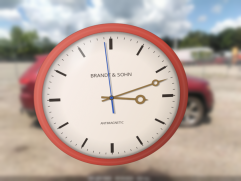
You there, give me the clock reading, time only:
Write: 3:11:59
